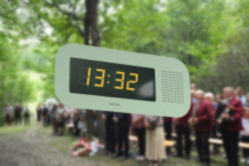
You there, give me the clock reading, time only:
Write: 13:32
